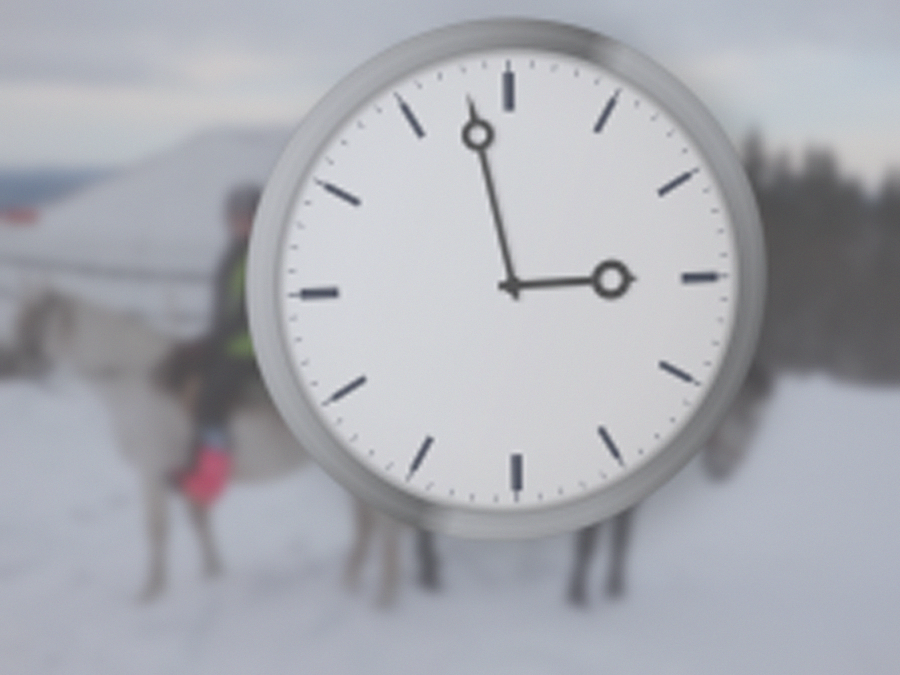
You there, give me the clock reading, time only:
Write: 2:58
